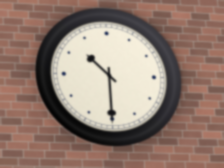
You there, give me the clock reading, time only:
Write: 10:30
